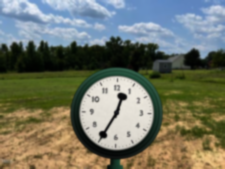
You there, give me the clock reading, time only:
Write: 12:35
